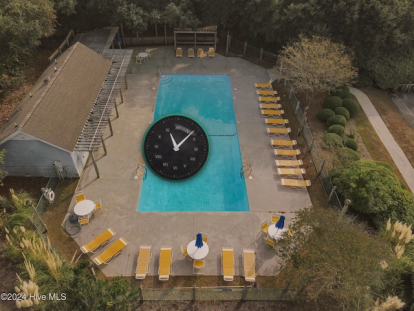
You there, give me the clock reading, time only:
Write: 11:07
